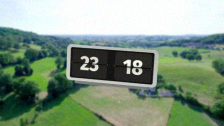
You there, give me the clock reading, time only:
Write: 23:18
